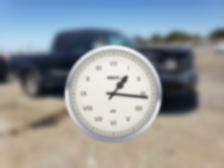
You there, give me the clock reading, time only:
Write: 1:16
